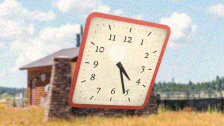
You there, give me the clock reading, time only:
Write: 4:26
